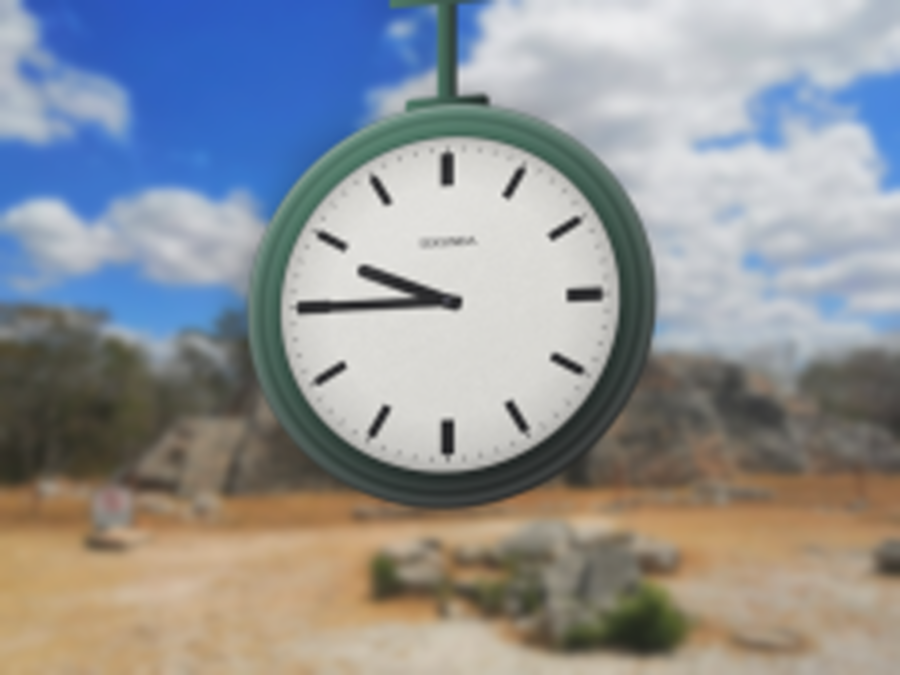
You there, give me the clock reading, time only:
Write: 9:45
